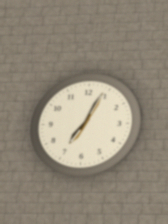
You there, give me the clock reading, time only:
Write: 7:04
